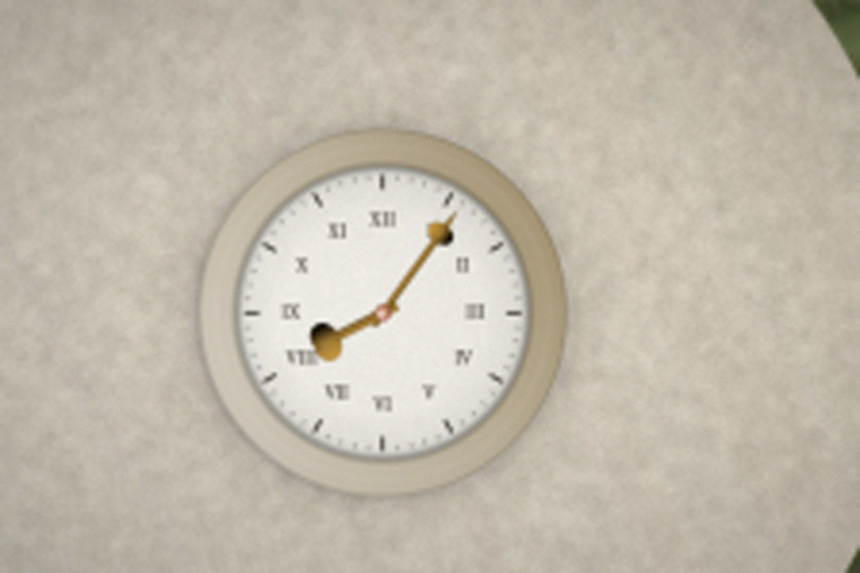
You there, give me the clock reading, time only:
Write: 8:06
